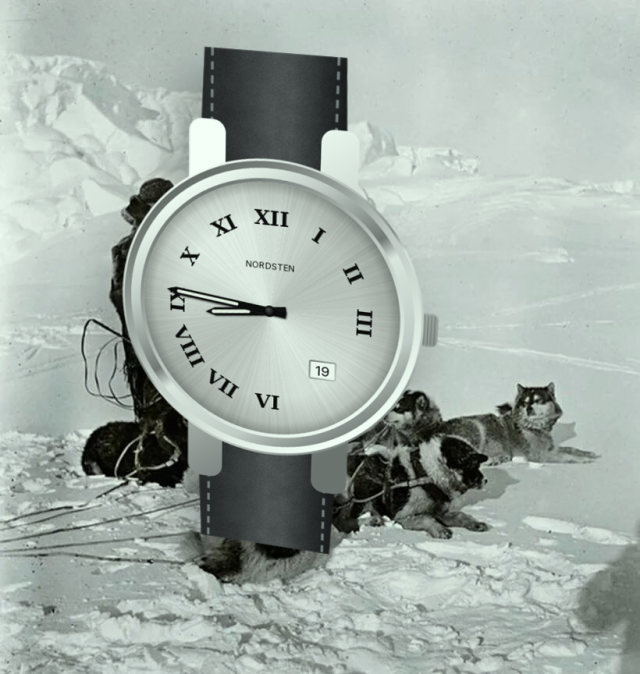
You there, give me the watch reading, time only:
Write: 8:46
